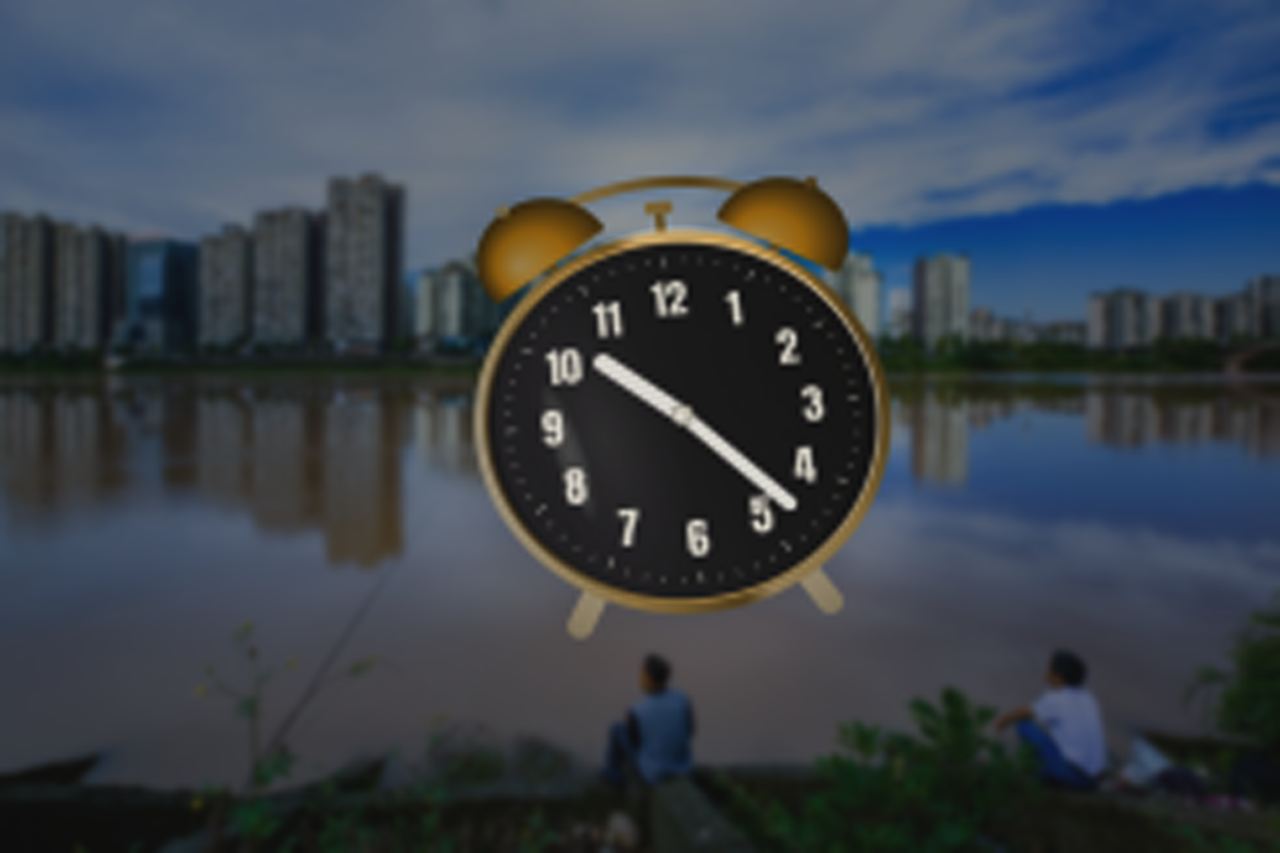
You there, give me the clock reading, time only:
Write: 10:23
